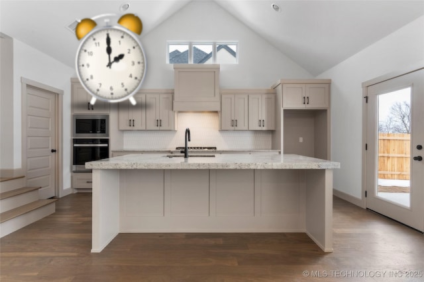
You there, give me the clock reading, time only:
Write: 2:00
